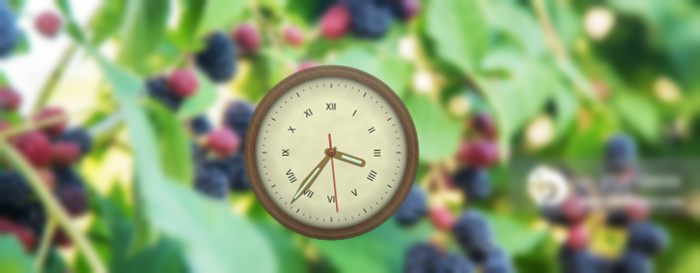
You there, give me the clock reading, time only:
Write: 3:36:29
